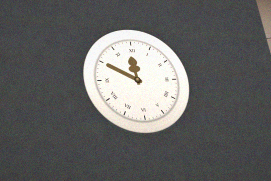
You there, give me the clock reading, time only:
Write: 11:50
